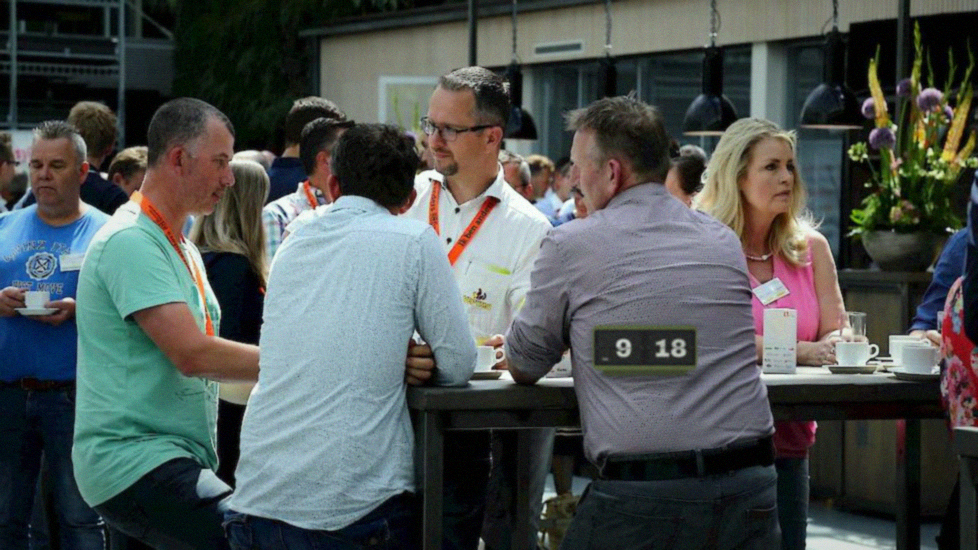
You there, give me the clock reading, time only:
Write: 9:18
